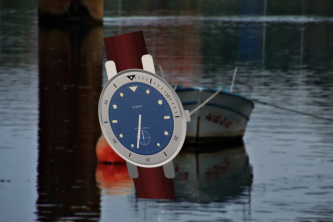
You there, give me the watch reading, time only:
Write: 6:33
